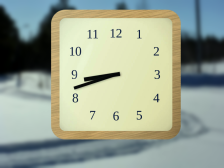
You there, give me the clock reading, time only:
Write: 8:42
